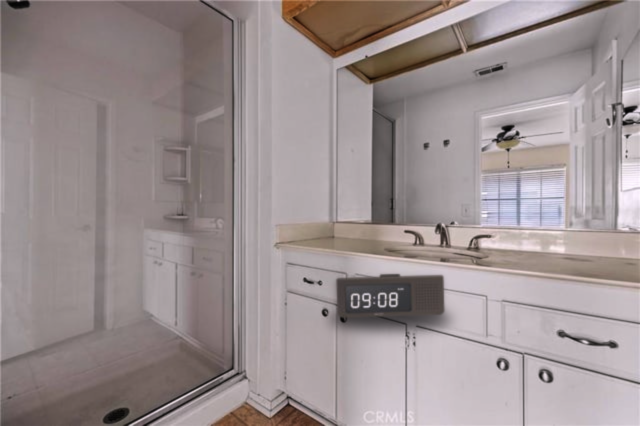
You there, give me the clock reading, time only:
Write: 9:08
